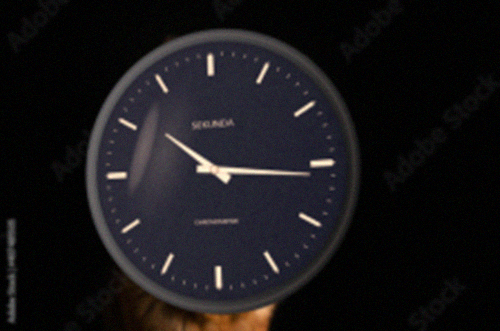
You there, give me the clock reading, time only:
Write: 10:16
